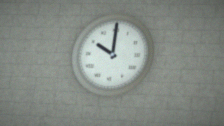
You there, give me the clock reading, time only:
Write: 10:00
